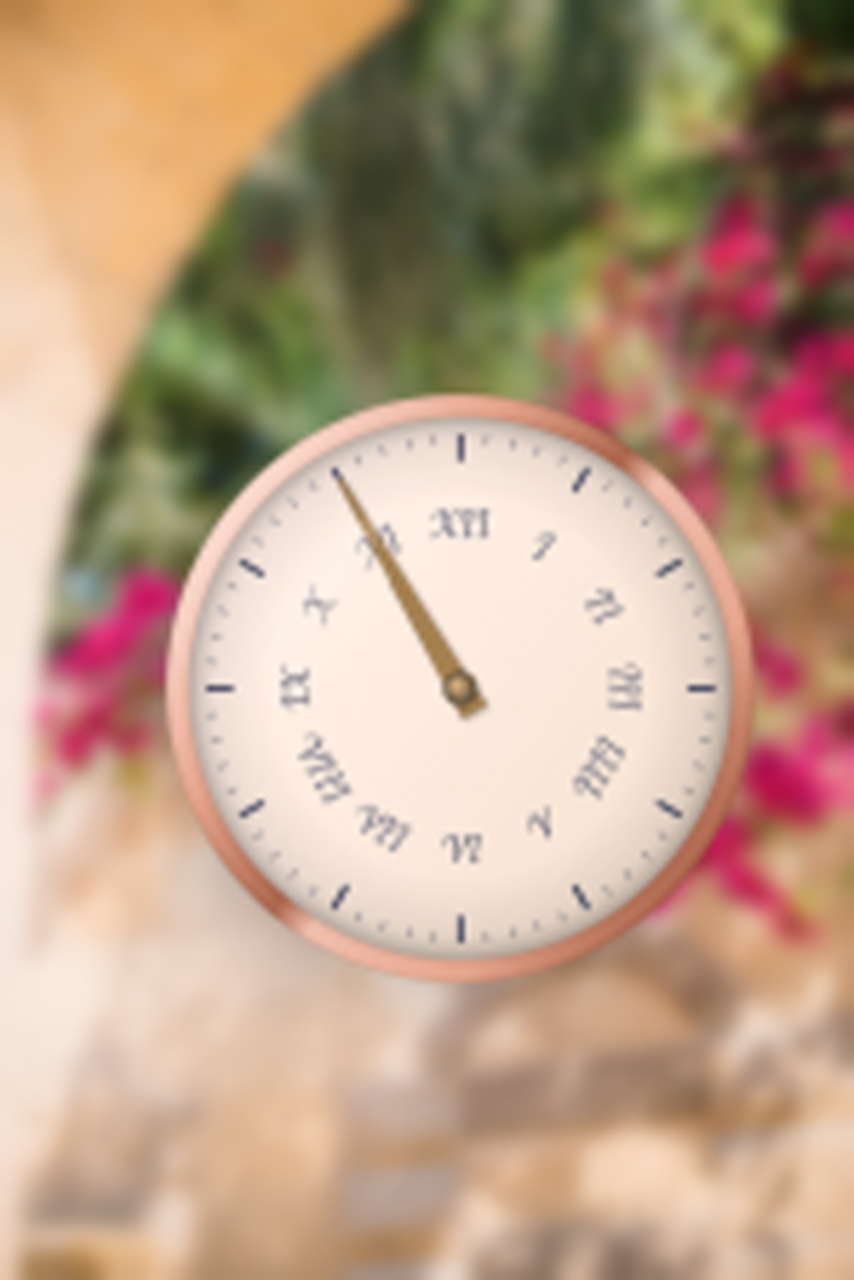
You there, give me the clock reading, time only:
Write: 10:55
